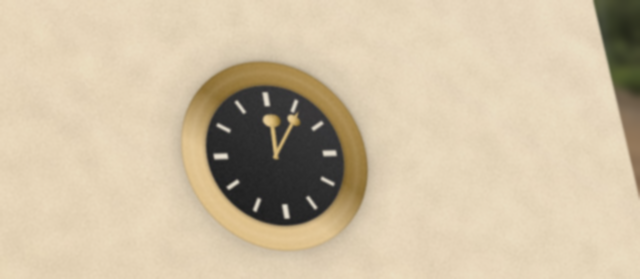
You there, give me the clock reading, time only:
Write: 12:06
